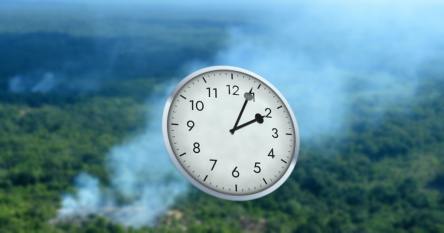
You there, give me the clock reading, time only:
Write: 2:04
